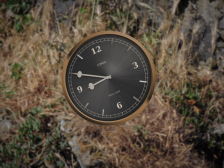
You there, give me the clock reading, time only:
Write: 8:50
